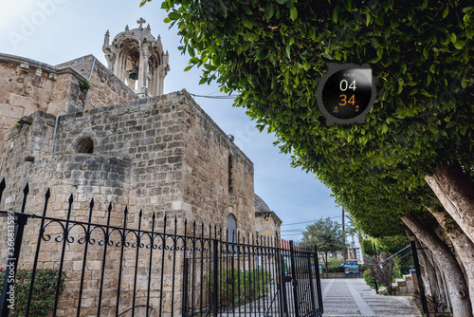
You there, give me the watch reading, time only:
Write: 4:34
